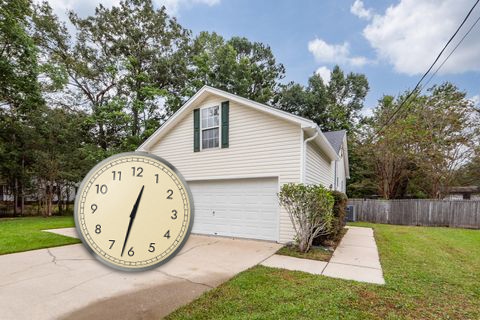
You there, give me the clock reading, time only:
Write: 12:32
